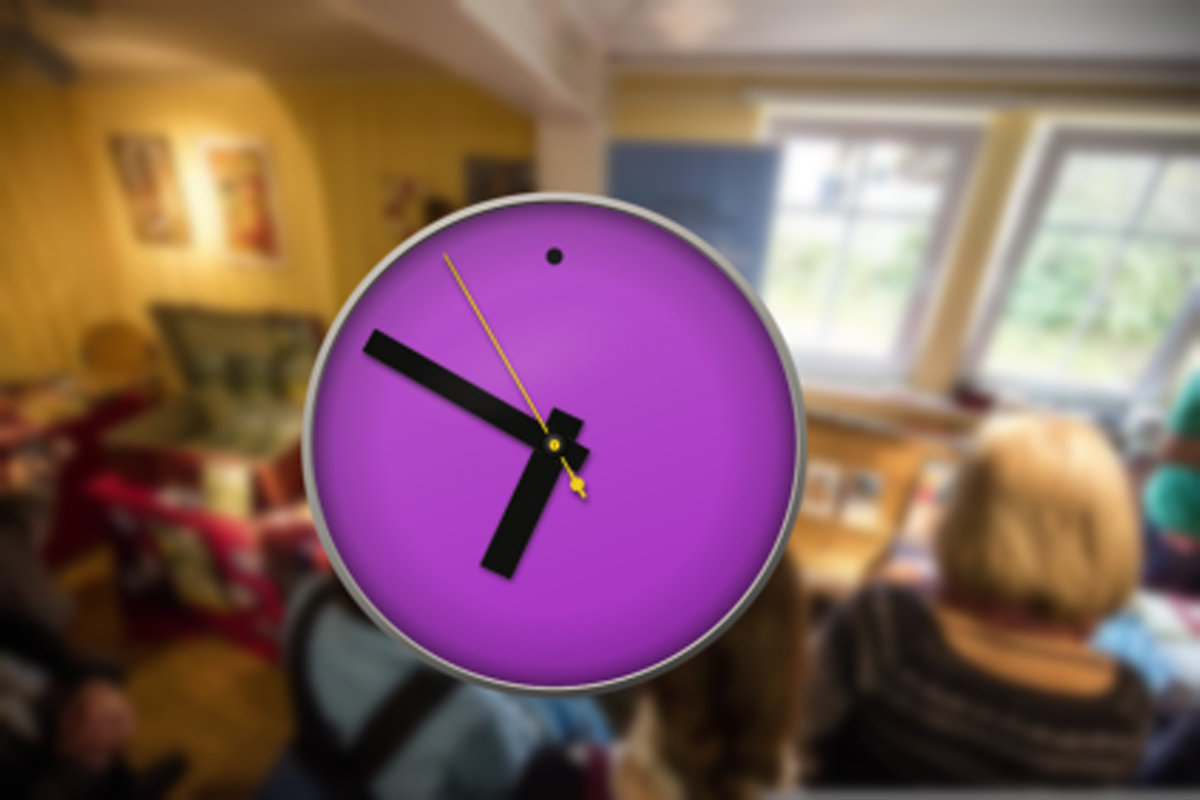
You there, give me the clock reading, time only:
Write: 6:49:55
